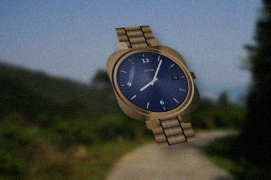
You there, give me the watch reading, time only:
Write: 8:06
